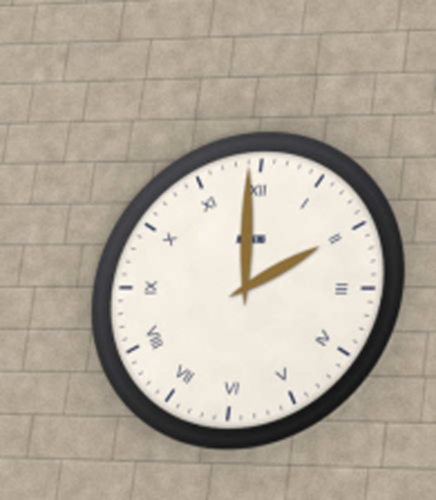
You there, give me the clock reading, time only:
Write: 1:59
